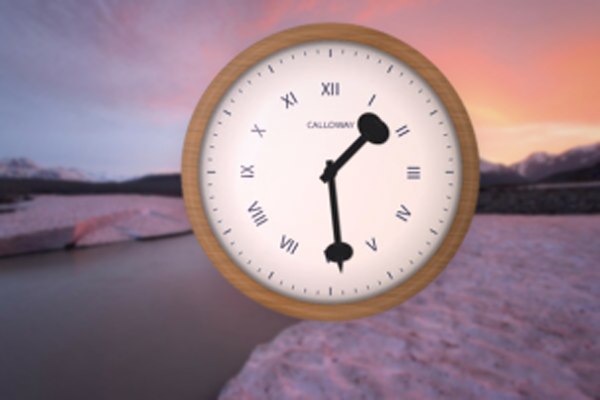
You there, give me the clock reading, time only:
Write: 1:29
